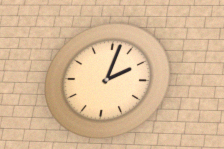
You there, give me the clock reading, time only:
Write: 2:02
